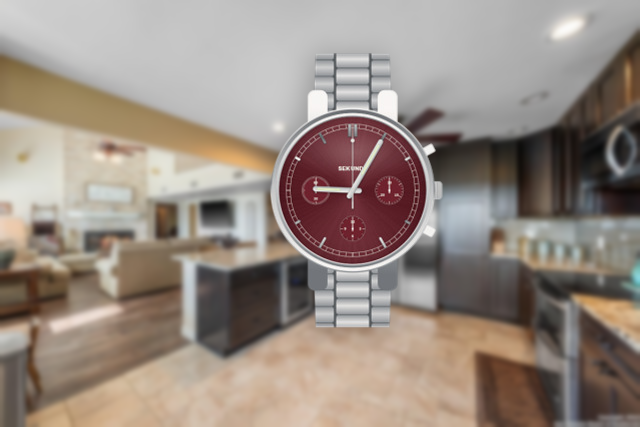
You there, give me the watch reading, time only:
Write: 9:05
